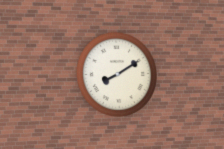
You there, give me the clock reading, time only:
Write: 8:10
